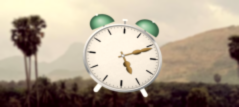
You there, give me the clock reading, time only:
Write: 5:11
